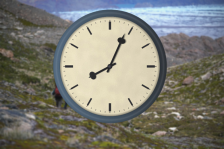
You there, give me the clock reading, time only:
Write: 8:04
